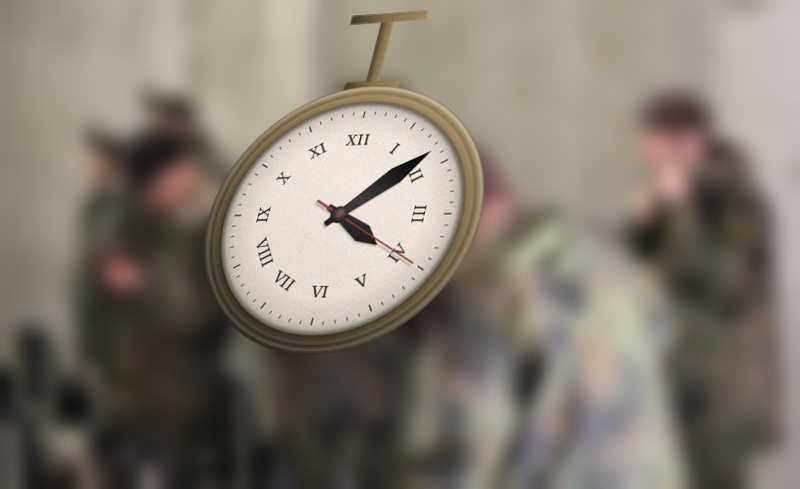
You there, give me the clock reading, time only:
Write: 4:08:20
